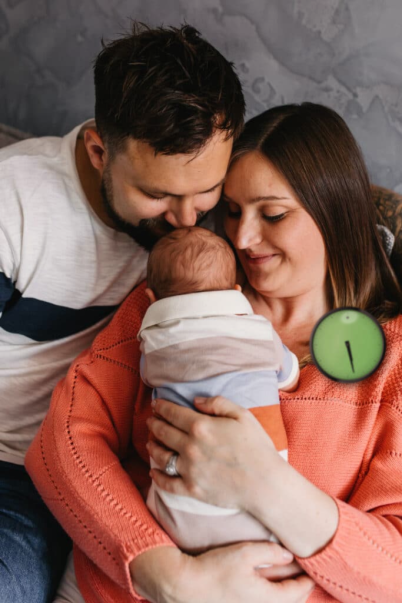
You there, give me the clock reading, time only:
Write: 5:28
